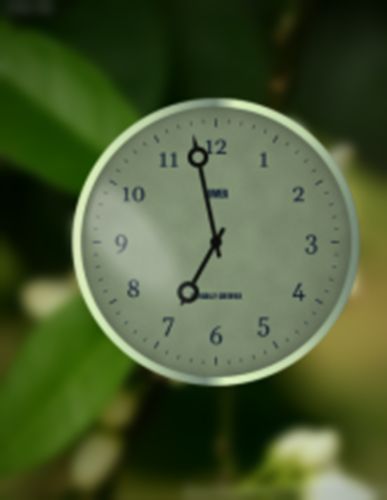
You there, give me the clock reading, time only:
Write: 6:58
